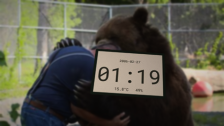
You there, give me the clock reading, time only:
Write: 1:19
